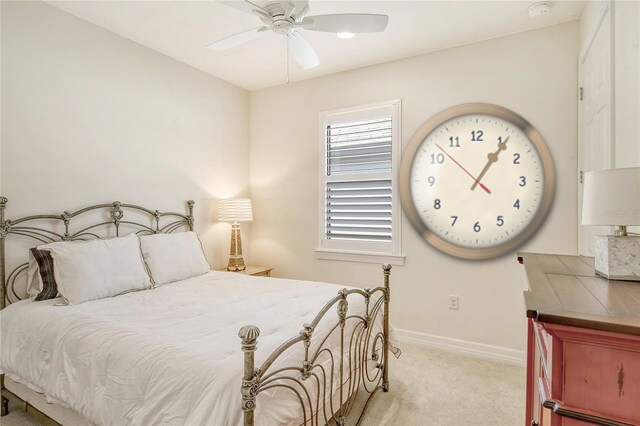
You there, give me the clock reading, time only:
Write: 1:05:52
